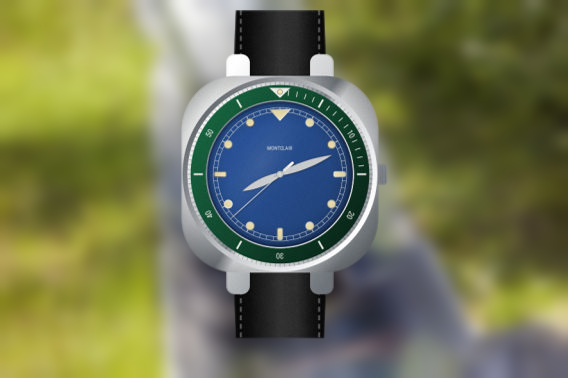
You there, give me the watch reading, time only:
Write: 8:11:38
